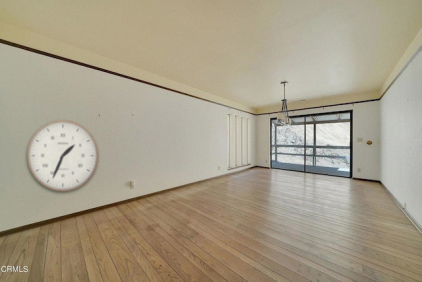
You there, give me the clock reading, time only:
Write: 1:34
